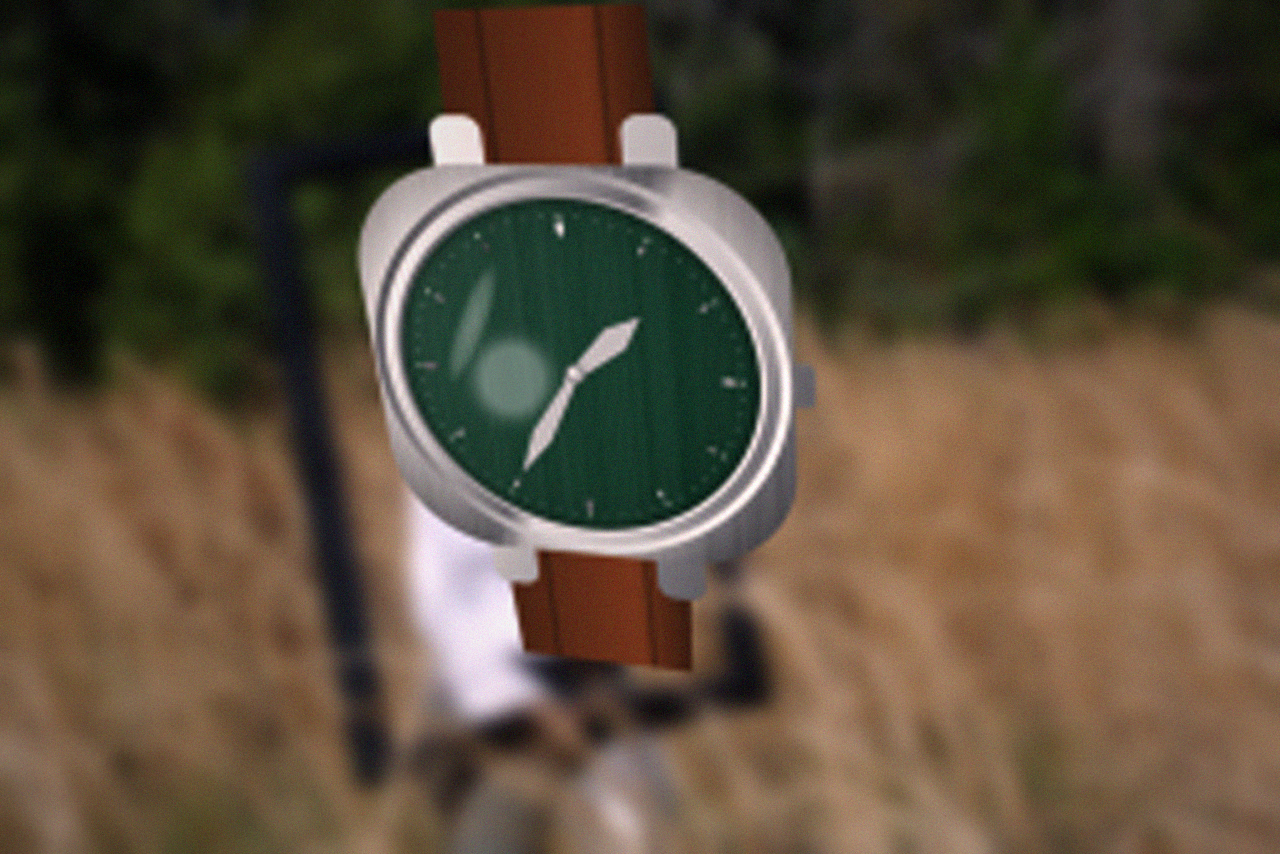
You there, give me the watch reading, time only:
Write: 1:35
